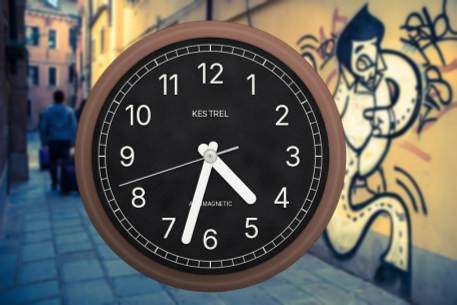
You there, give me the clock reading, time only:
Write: 4:32:42
